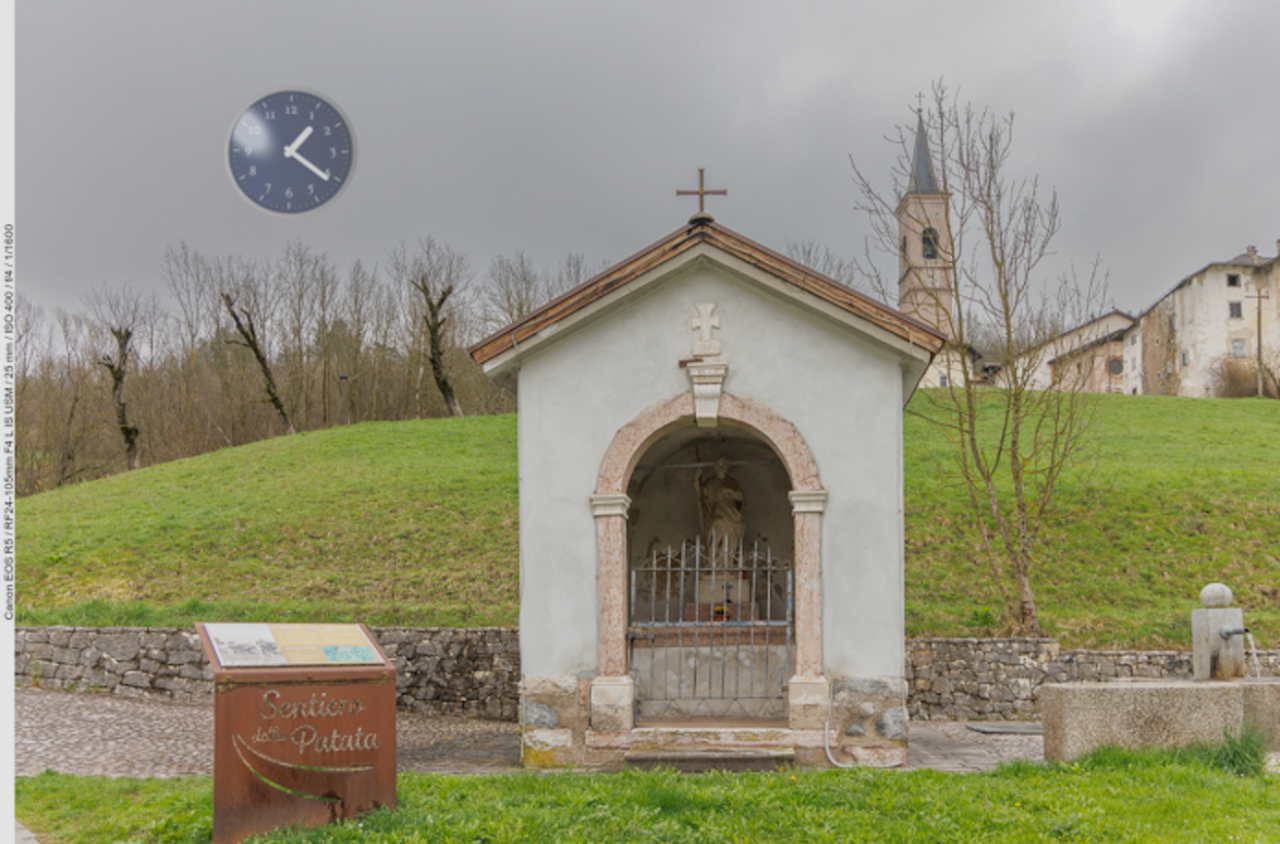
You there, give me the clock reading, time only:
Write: 1:21
